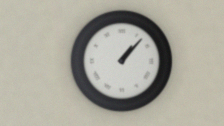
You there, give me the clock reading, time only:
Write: 1:07
